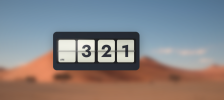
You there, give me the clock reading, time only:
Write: 3:21
